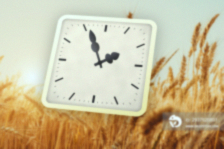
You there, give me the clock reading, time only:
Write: 1:56
